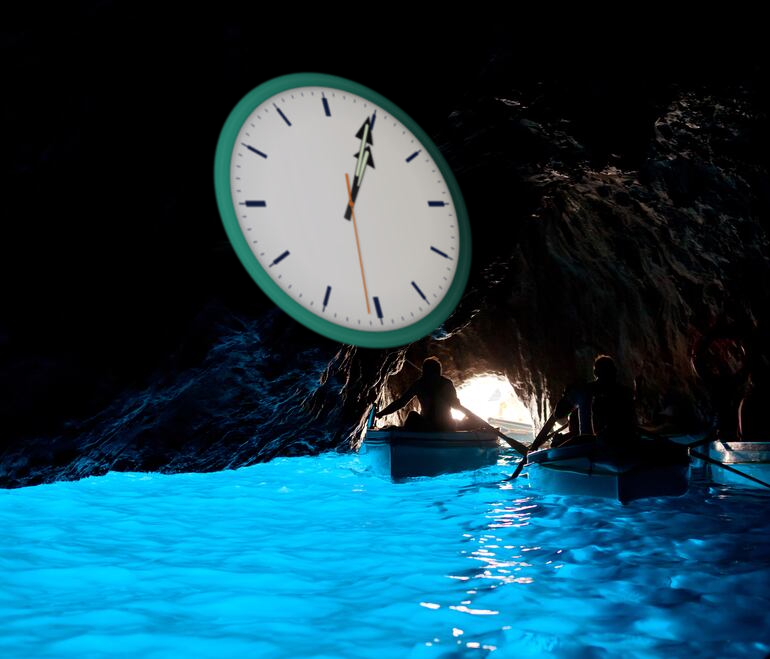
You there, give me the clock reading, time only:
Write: 1:04:31
